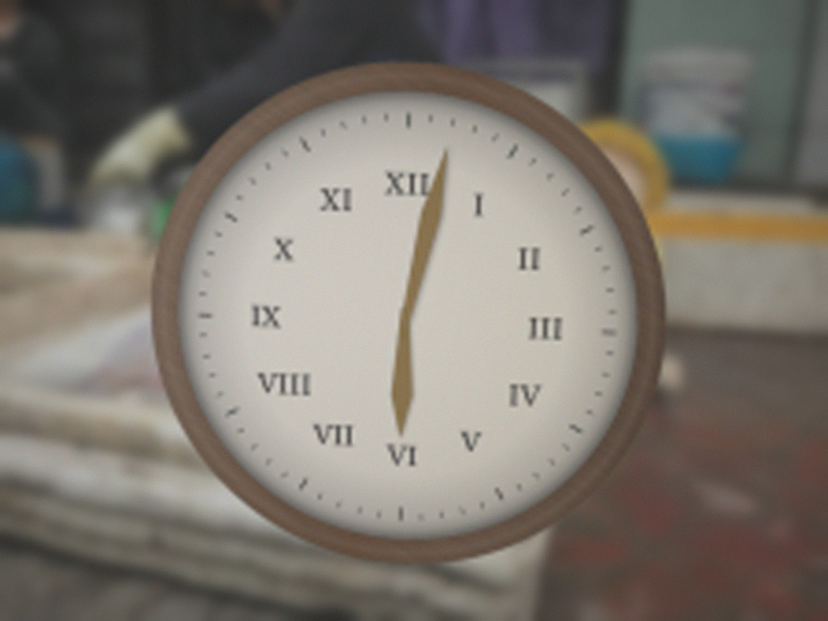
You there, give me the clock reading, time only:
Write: 6:02
